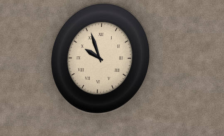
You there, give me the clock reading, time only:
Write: 9:56
